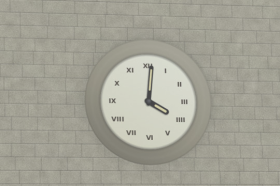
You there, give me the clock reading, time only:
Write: 4:01
